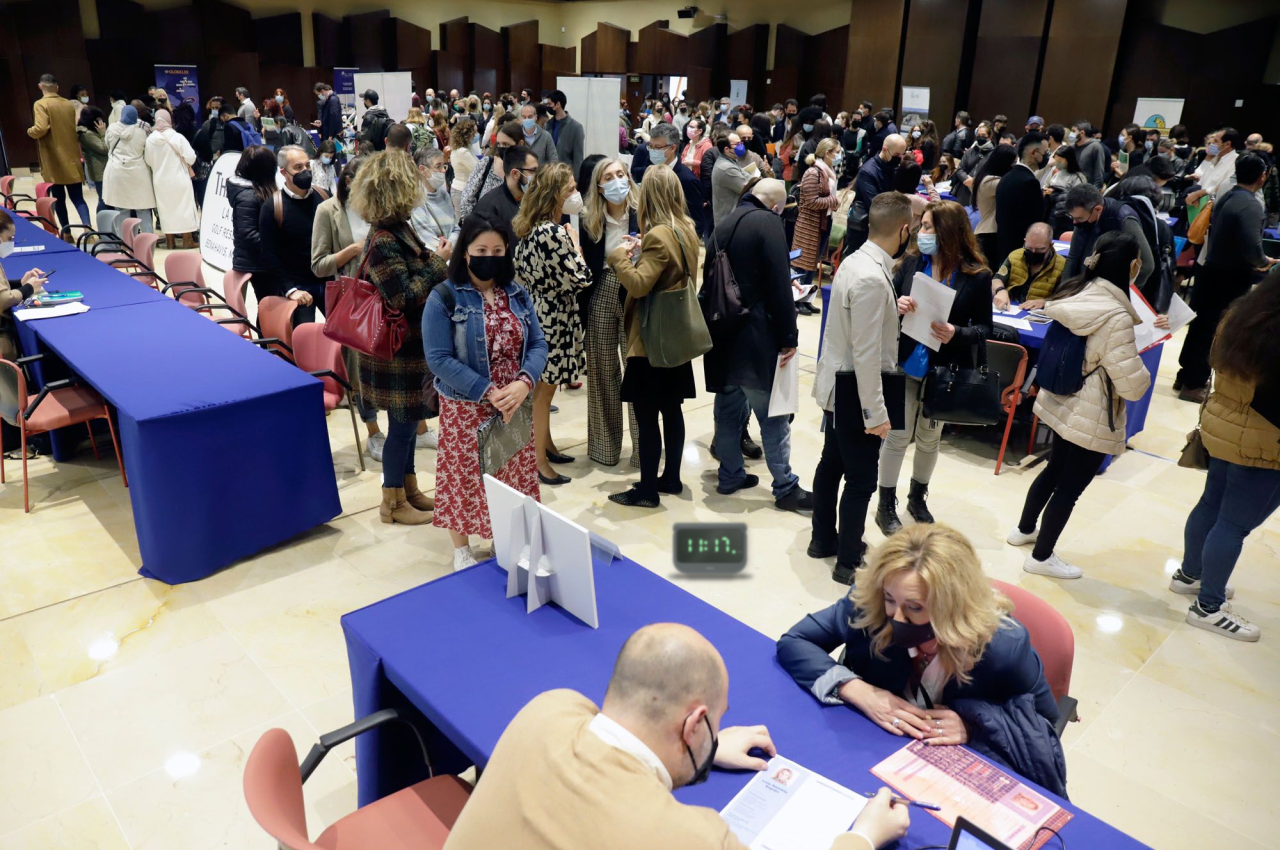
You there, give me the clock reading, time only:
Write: 11:17
